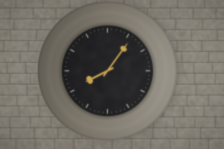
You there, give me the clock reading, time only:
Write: 8:06
